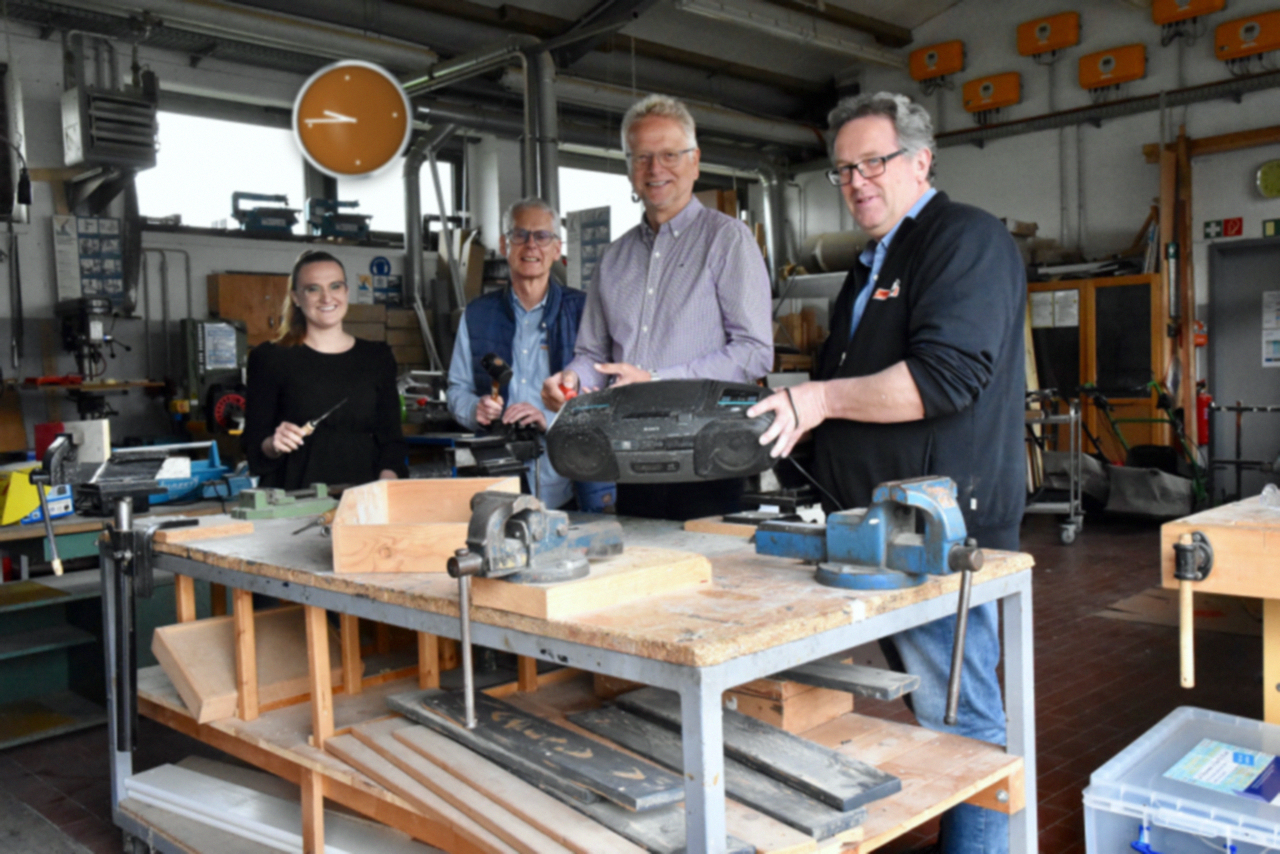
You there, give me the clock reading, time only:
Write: 9:46
